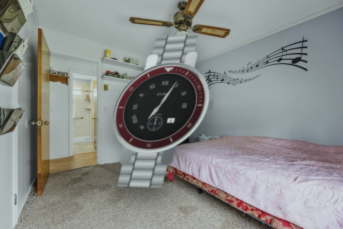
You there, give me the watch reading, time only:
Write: 7:04
